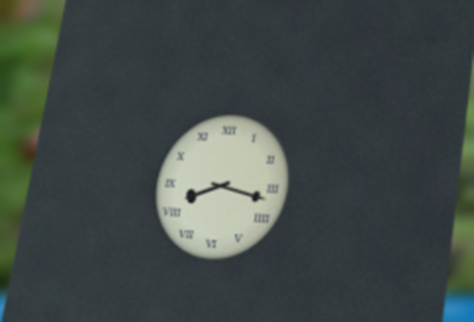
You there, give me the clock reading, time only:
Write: 8:17
